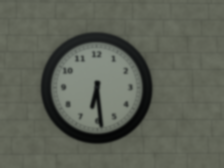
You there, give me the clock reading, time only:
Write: 6:29
